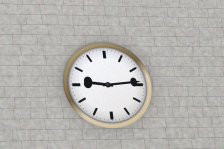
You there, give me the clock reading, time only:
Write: 9:14
